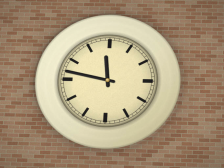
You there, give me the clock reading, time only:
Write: 11:47
